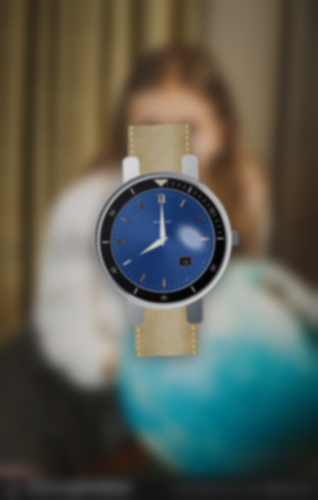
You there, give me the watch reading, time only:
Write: 8:00
